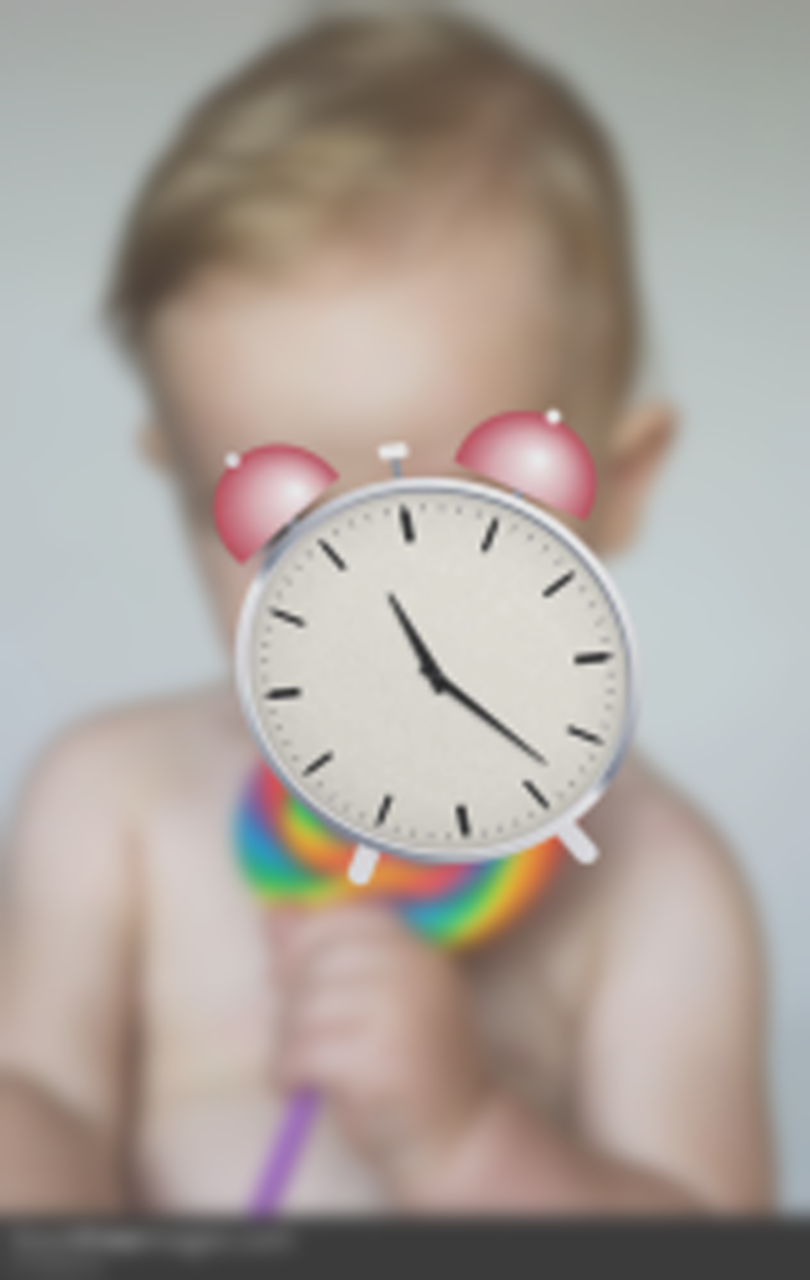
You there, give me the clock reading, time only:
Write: 11:23
